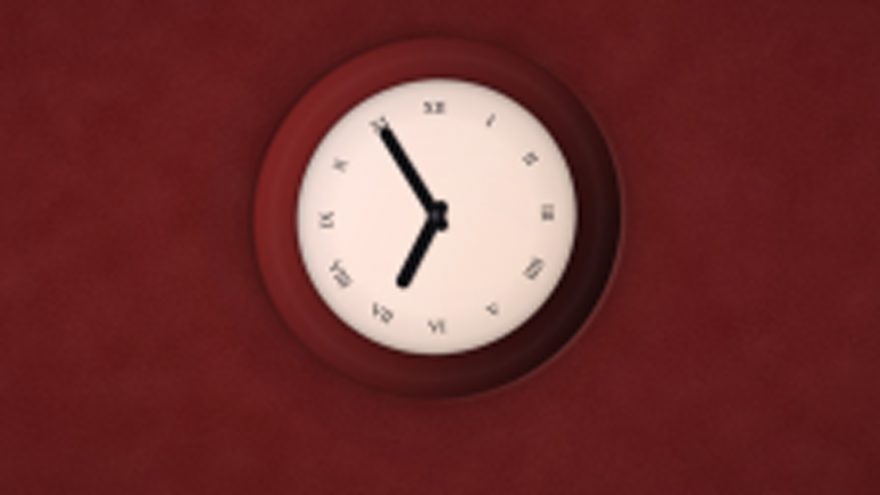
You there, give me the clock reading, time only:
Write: 6:55
